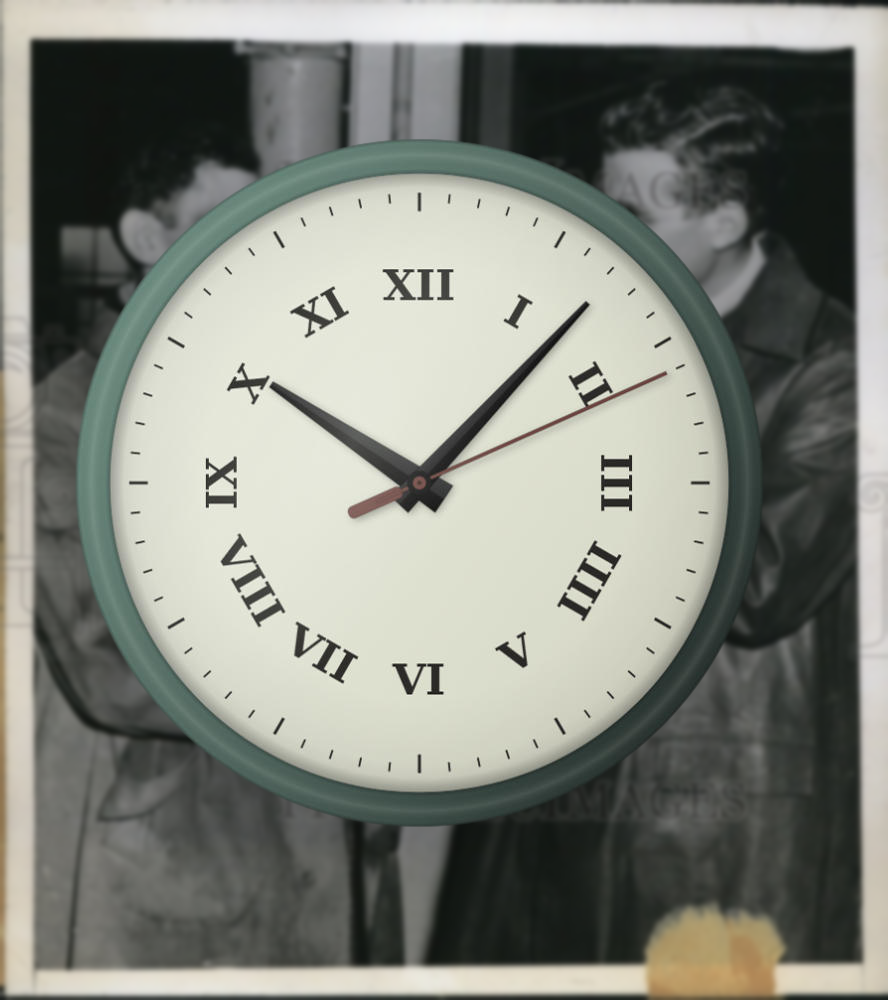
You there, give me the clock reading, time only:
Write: 10:07:11
